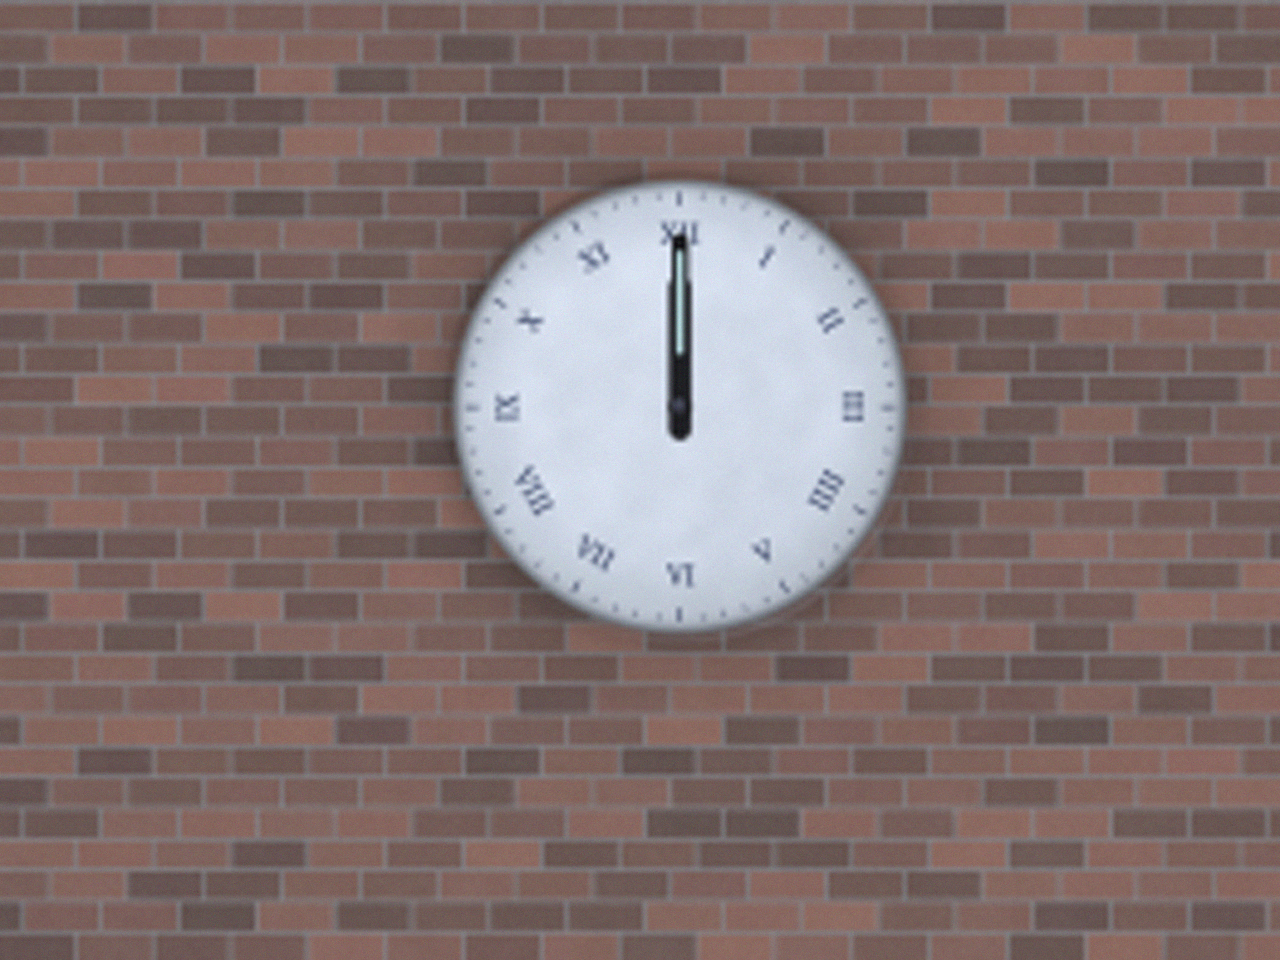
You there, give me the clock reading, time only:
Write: 12:00
